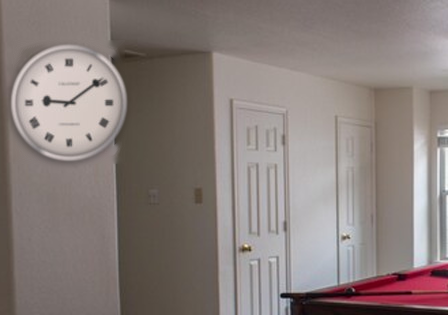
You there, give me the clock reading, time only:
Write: 9:09
